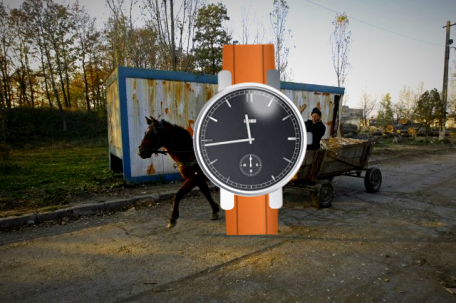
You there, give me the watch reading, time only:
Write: 11:44
